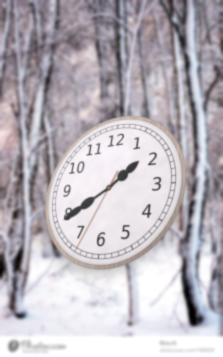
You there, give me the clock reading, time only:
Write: 1:39:34
